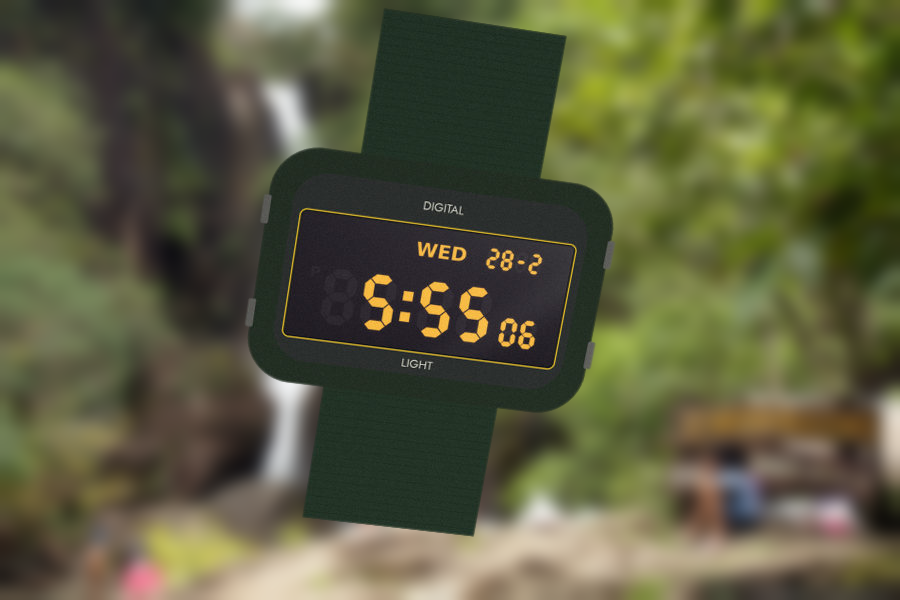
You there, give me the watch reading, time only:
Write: 5:55:06
